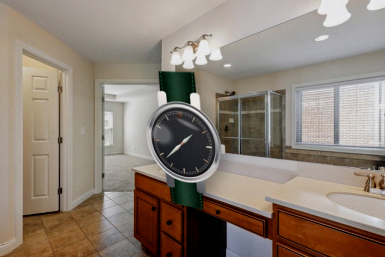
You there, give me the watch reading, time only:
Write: 1:38
